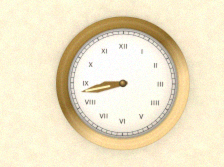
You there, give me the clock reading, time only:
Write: 8:43
